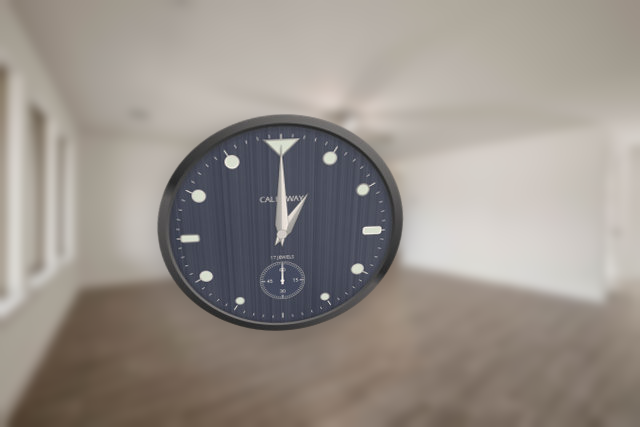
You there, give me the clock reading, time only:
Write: 1:00
